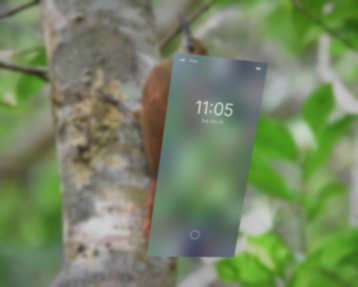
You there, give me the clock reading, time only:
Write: 11:05
